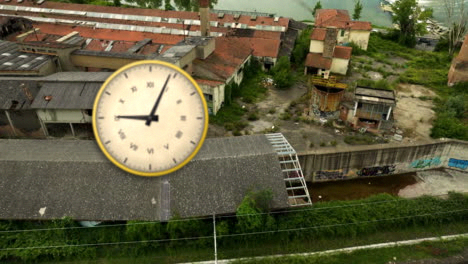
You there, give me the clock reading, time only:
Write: 9:04
